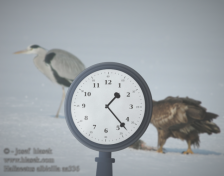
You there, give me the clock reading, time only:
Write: 1:23
